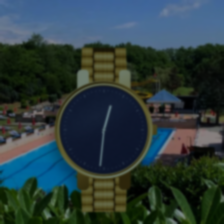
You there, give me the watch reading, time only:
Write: 12:31
